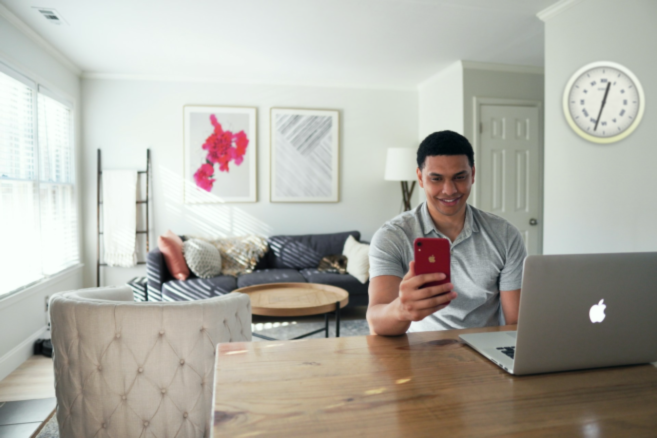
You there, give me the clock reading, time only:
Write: 12:33
